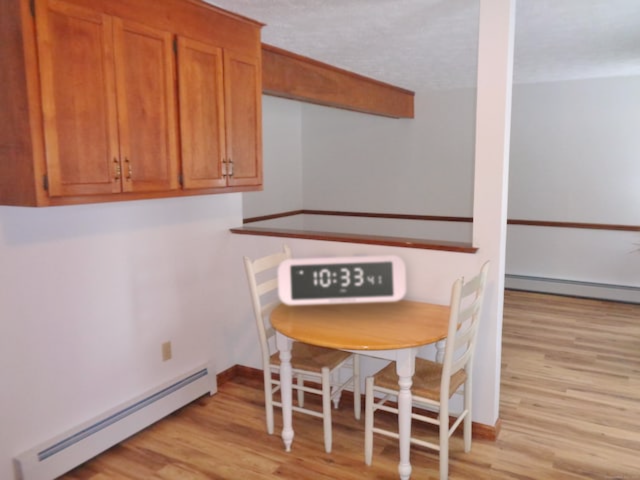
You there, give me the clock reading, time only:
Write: 10:33
